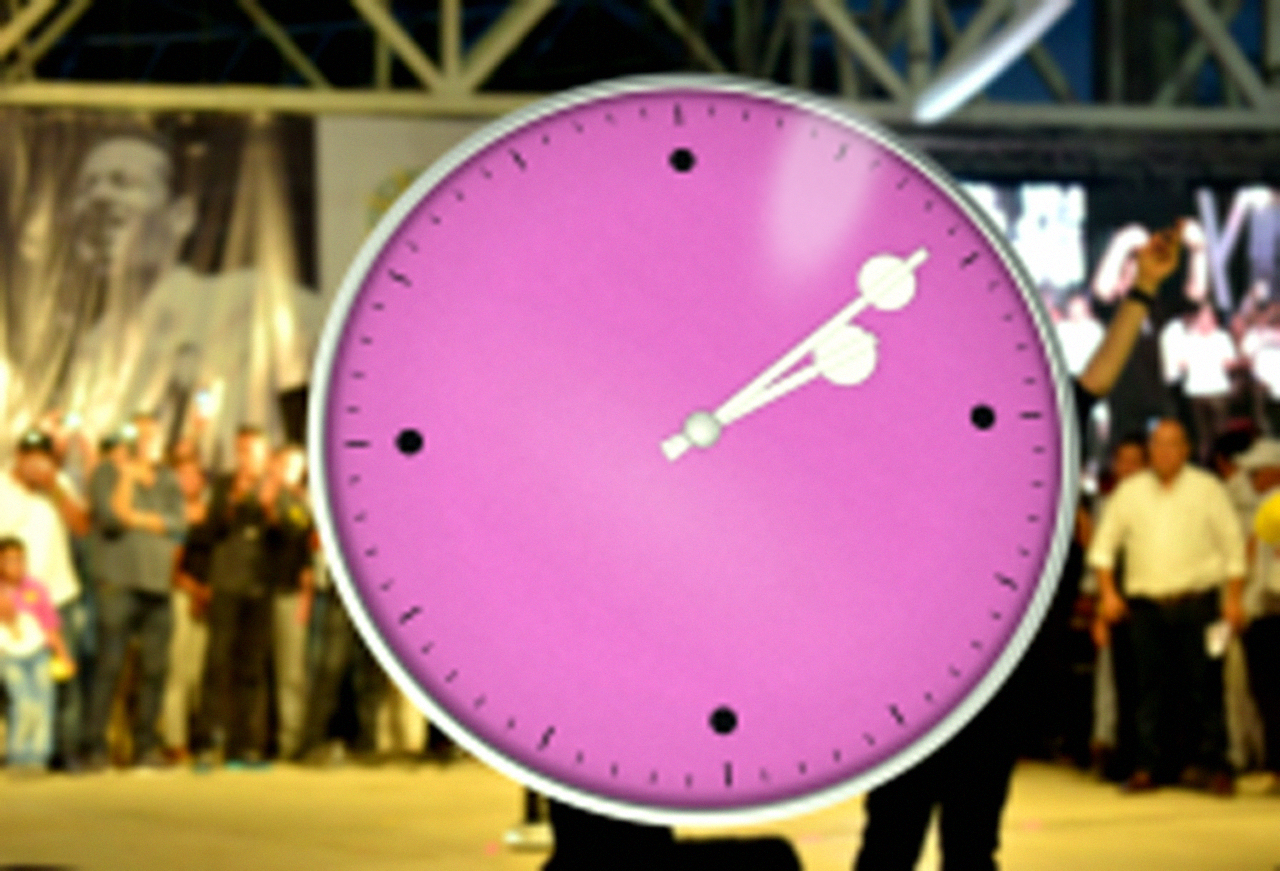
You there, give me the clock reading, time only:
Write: 2:09
